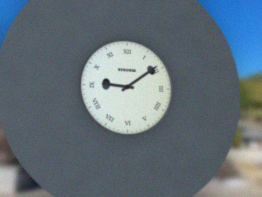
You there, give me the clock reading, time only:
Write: 9:09
